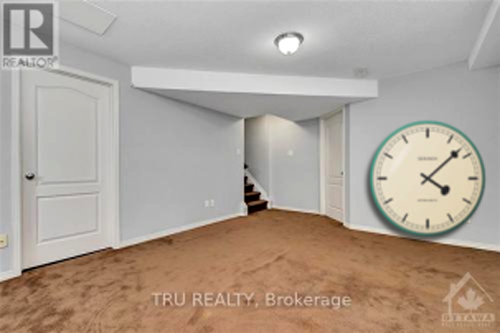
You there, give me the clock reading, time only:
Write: 4:08
